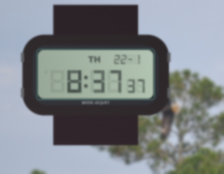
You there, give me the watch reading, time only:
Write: 8:37:37
